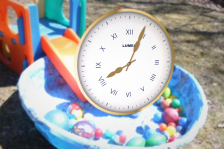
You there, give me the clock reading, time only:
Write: 8:04
